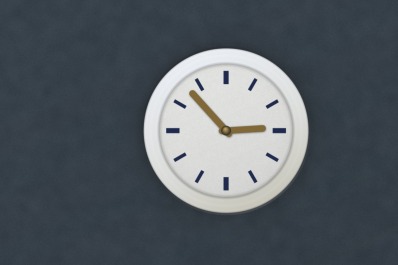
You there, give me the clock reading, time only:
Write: 2:53
